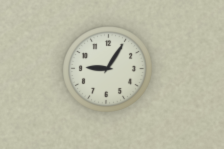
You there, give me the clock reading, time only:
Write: 9:05
